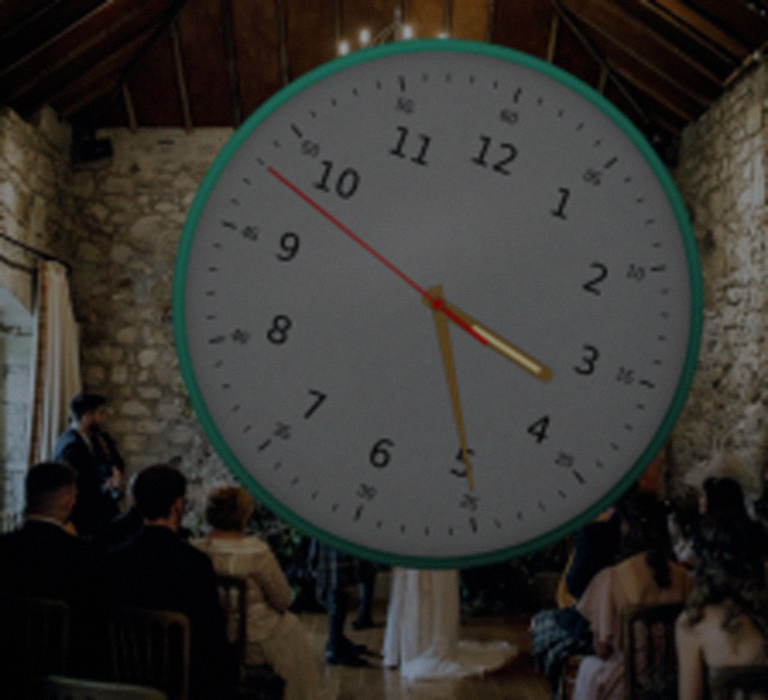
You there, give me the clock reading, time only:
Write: 3:24:48
